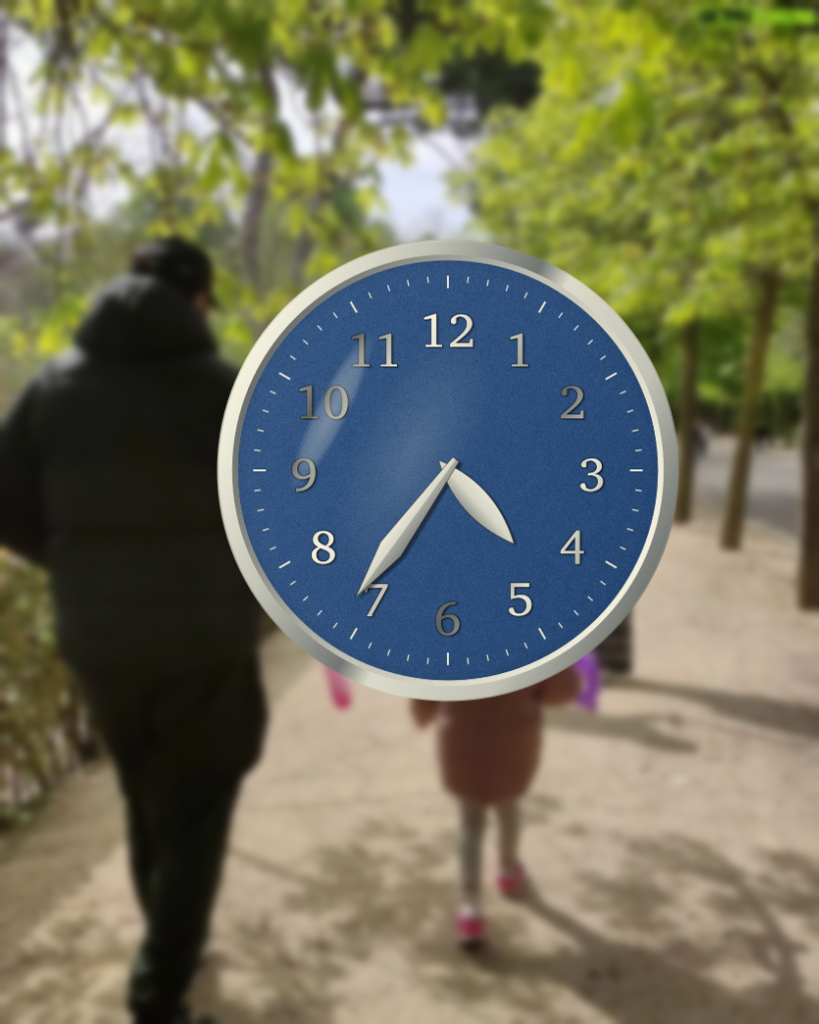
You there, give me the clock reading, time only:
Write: 4:36
